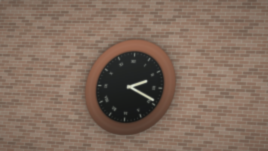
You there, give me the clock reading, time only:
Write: 2:19
